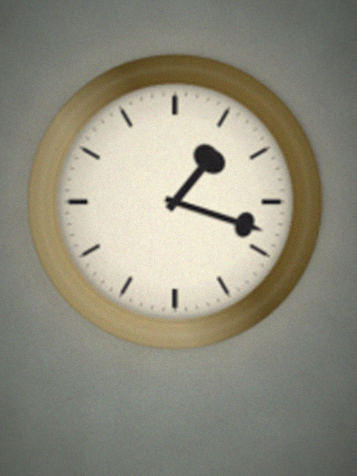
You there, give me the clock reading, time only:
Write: 1:18
